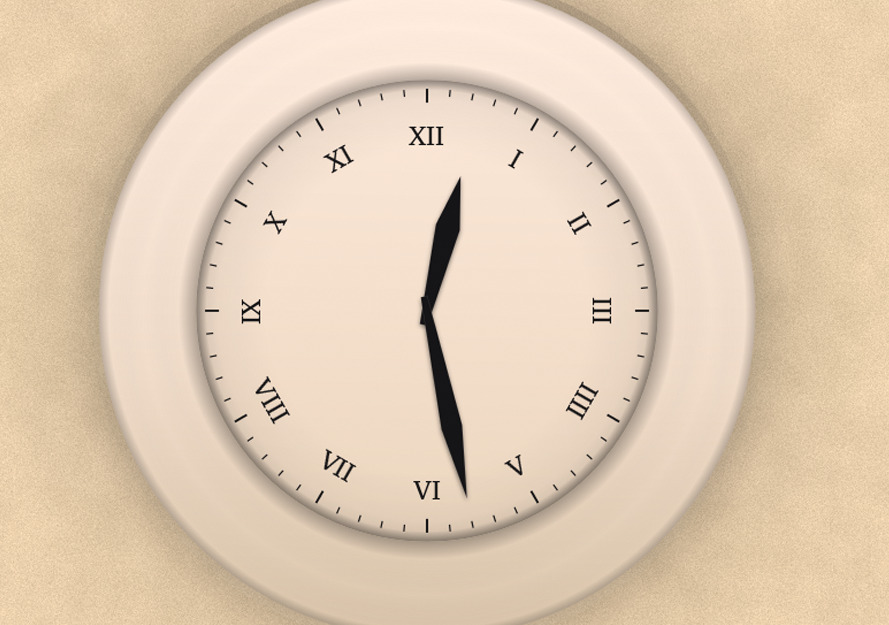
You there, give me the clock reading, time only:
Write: 12:28
